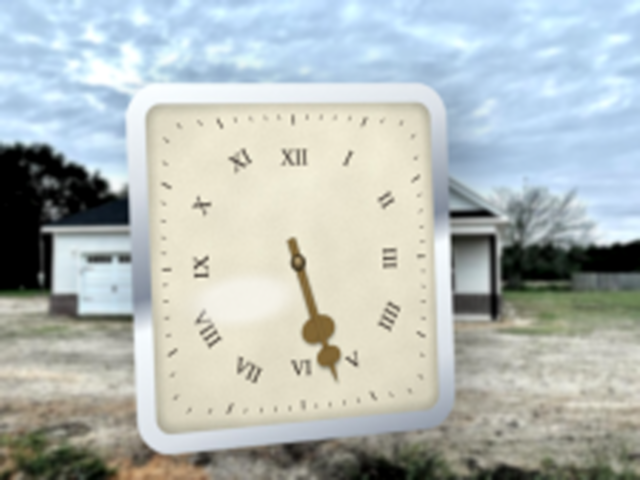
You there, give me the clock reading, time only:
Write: 5:27
